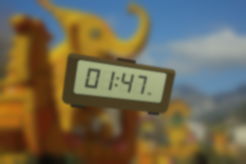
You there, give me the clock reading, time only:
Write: 1:47
